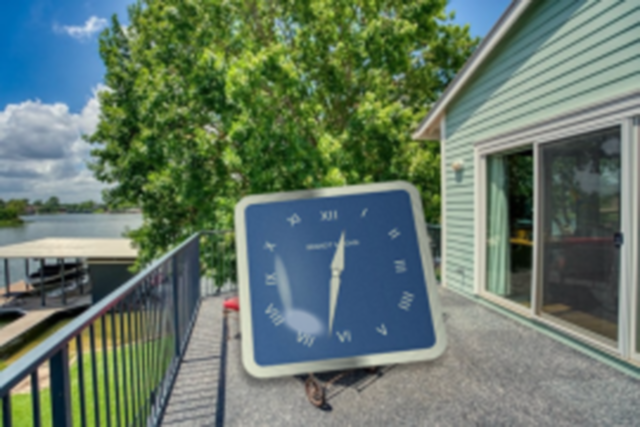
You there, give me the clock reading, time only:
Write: 12:32
